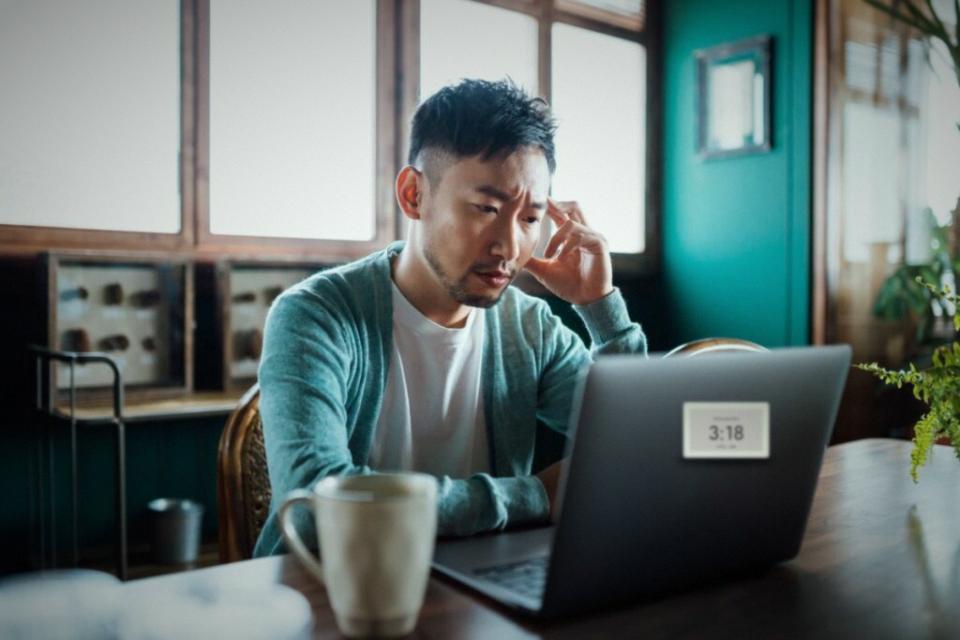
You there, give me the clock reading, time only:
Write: 3:18
